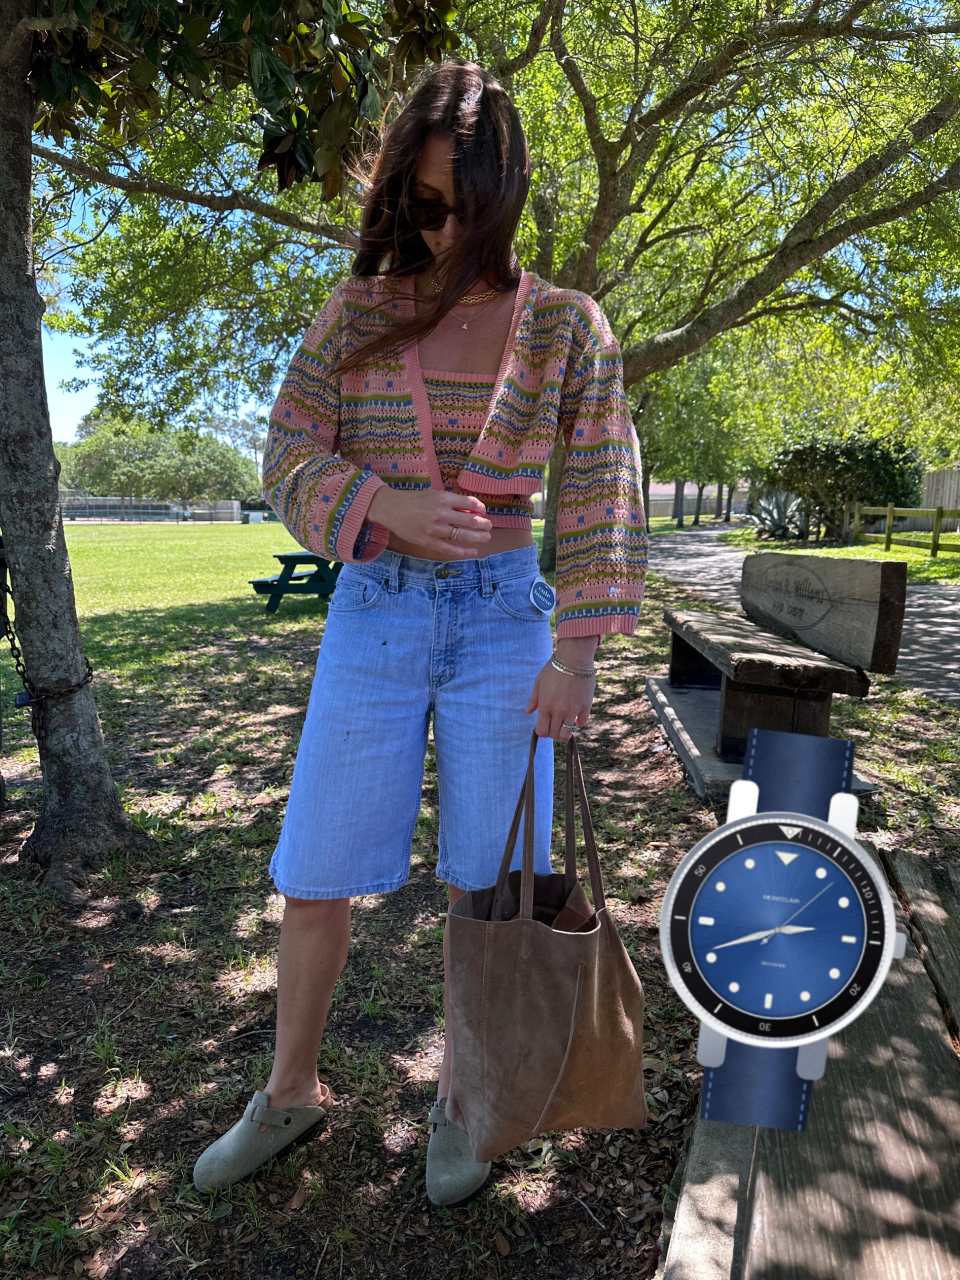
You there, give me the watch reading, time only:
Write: 2:41:07
